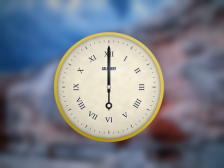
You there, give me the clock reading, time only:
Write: 6:00
